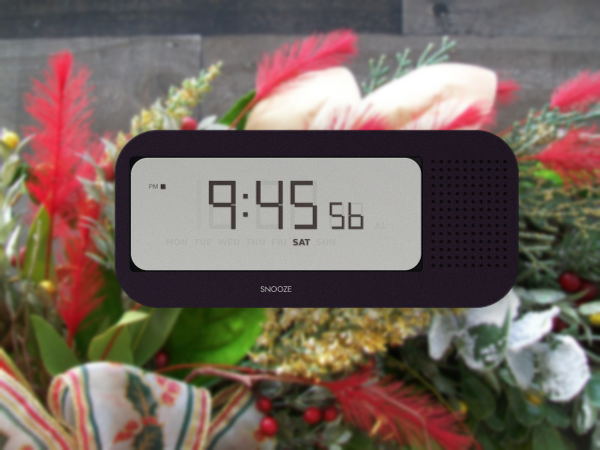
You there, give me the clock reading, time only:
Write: 9:45:56
